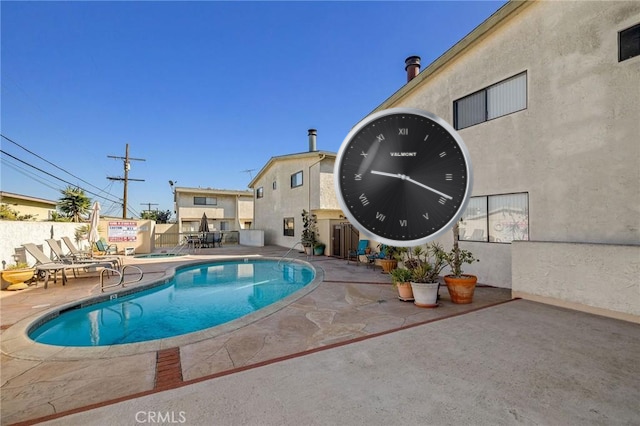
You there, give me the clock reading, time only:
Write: 9:19
